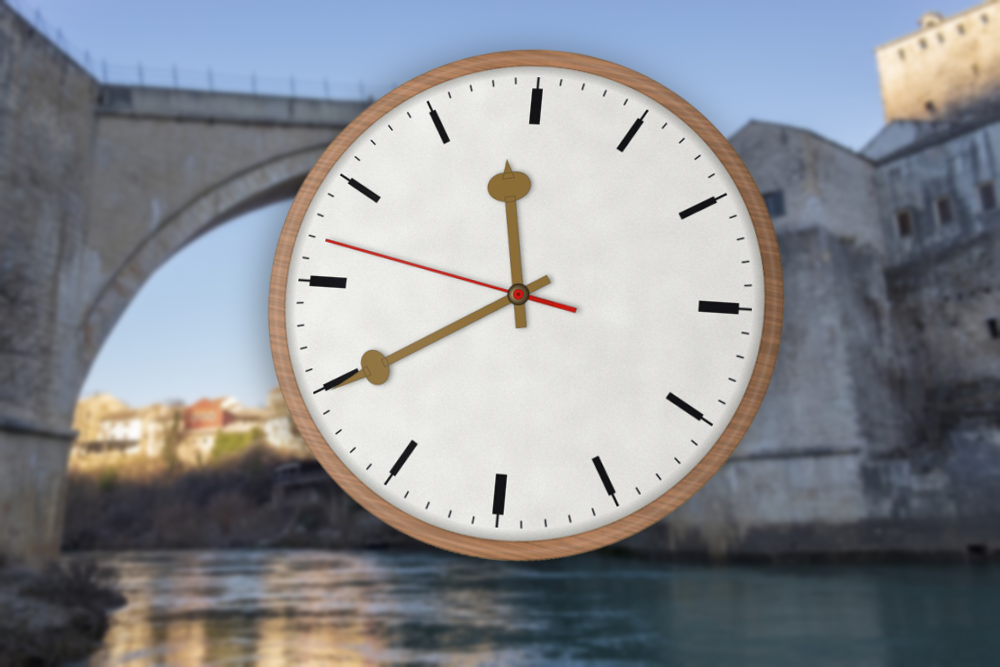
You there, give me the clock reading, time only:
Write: 11:39:47
